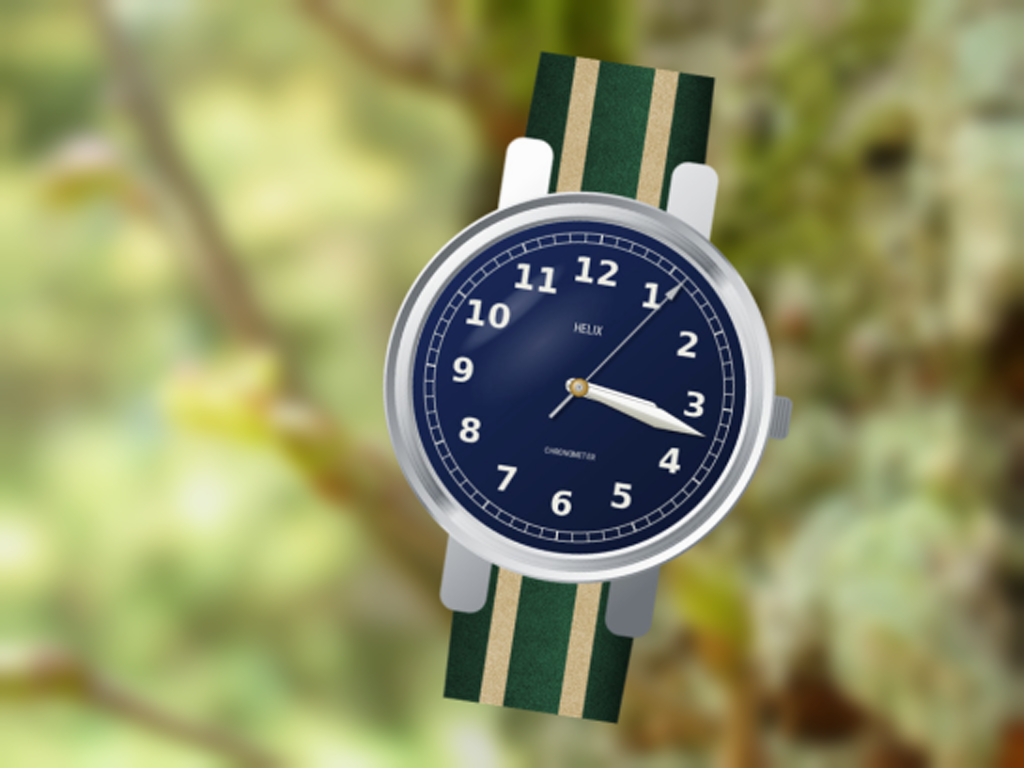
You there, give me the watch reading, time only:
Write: 3:17:06
